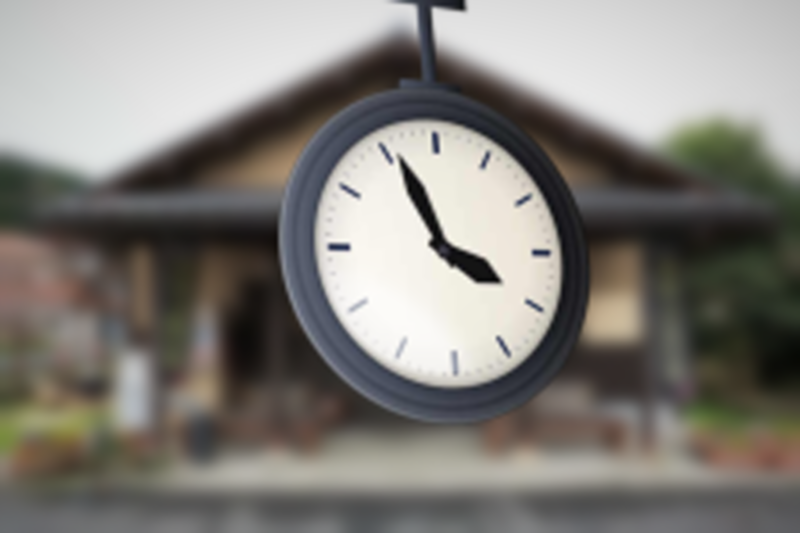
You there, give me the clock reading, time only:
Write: 3:56
